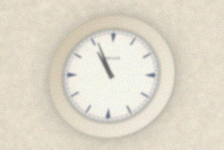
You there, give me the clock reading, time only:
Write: 10:56
